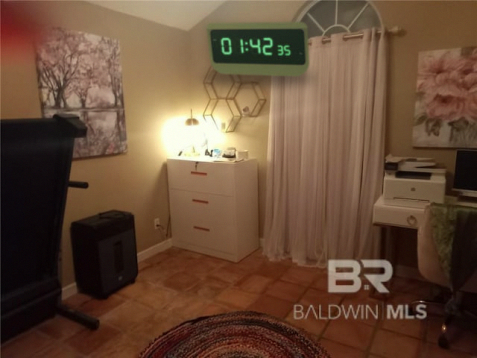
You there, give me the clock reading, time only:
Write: 1:42:35
